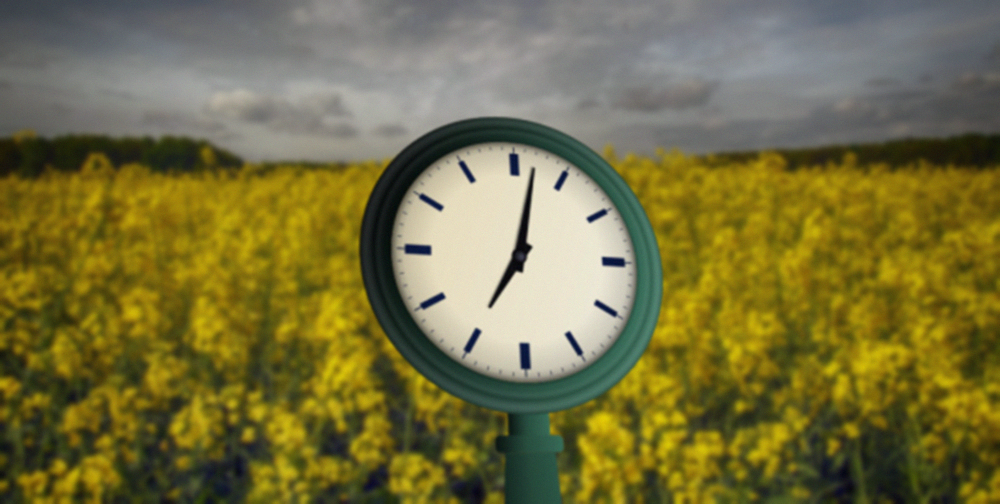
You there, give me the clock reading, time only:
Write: 7:02
